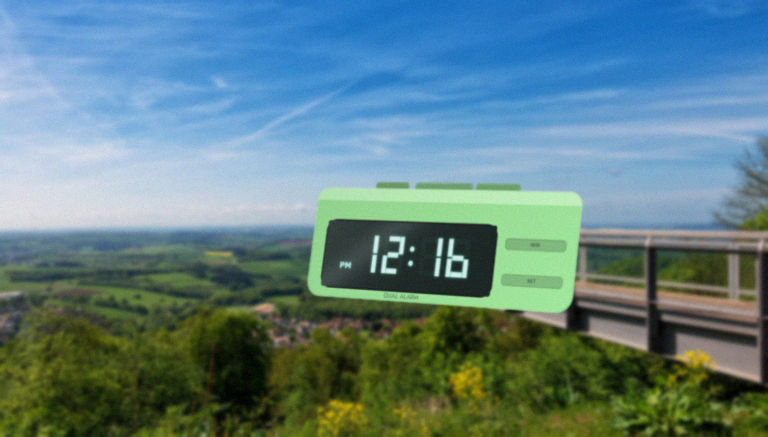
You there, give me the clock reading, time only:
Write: 12:16
